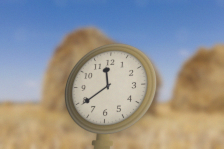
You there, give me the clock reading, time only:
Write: 11:39
